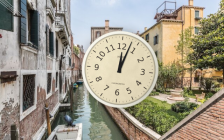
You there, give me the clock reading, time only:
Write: 12:03
